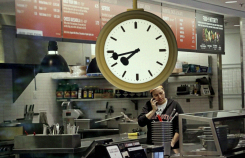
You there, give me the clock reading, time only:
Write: 7:43
